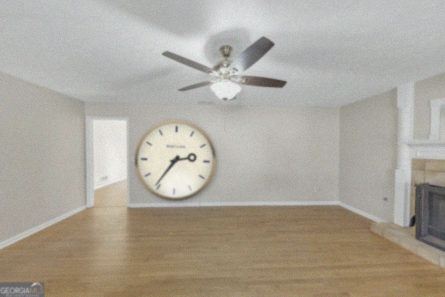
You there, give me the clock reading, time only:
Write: 2:36
